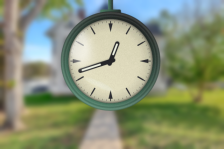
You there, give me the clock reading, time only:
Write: 12:42
